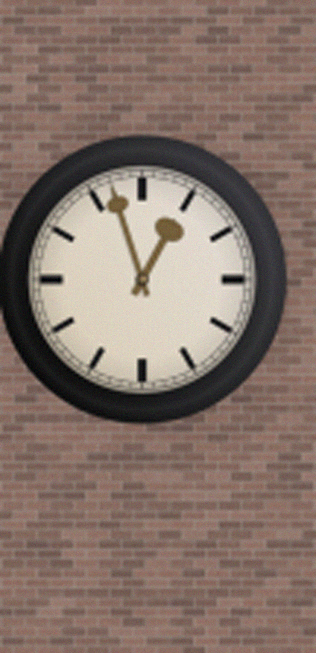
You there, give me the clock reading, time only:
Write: 12:57
